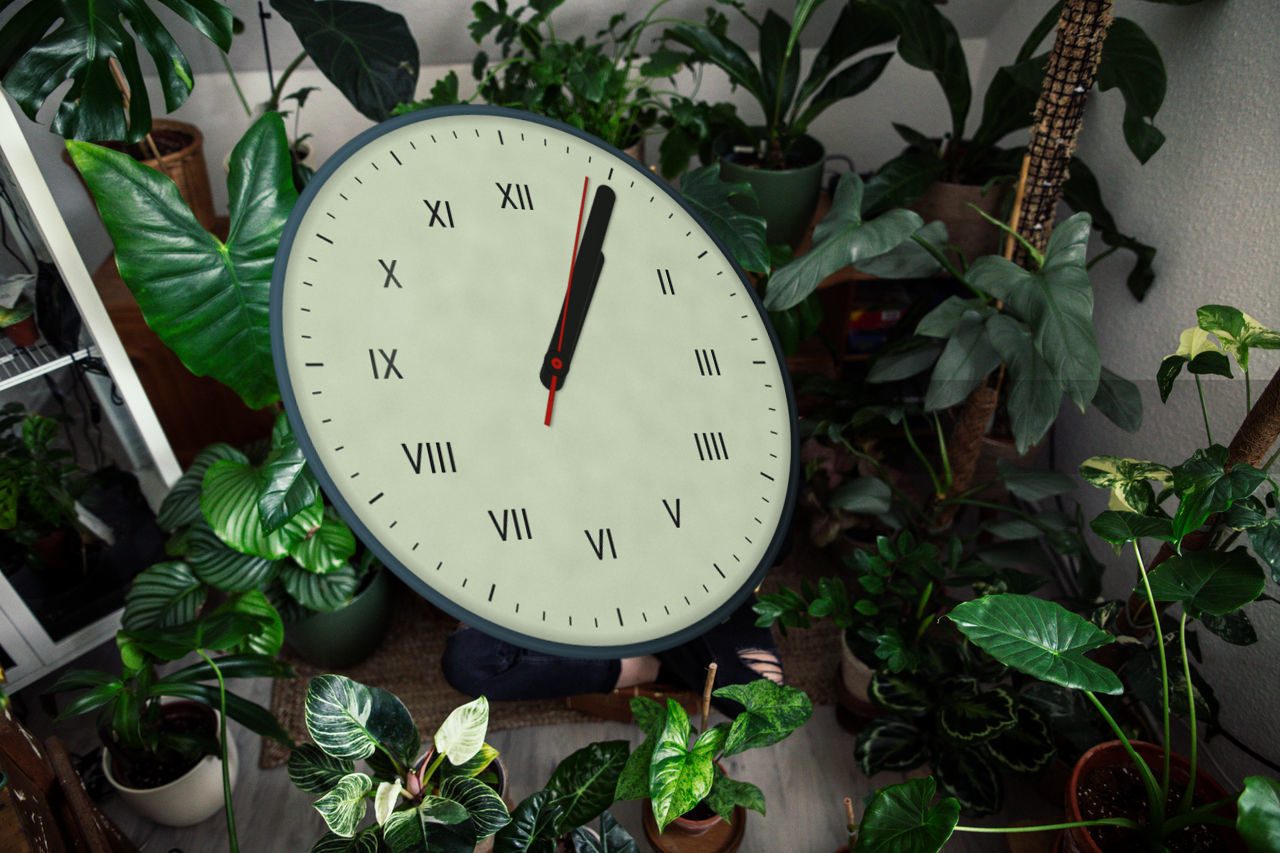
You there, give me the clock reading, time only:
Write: 1:05:04
